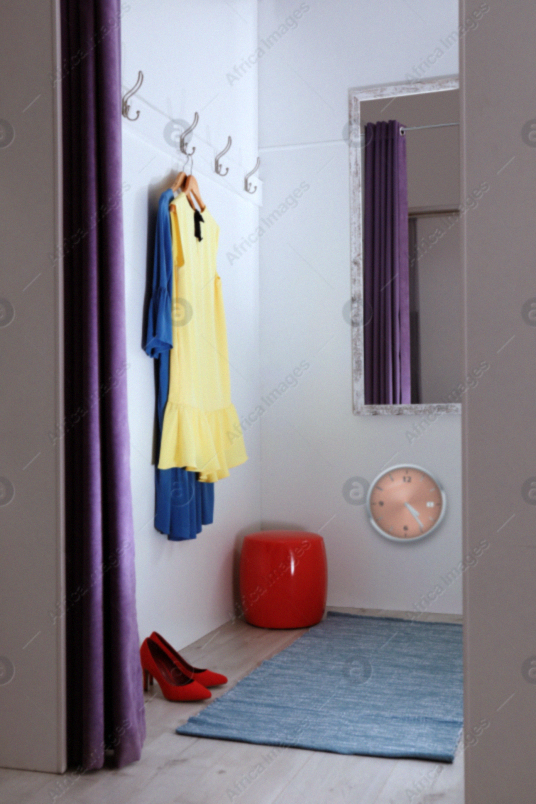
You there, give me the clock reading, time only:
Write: 4:24
